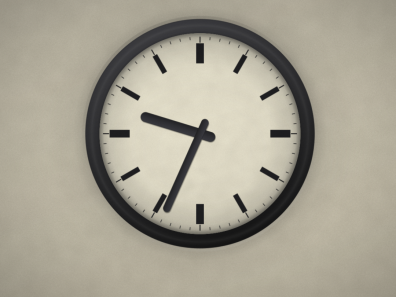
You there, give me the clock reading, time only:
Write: 9:34
